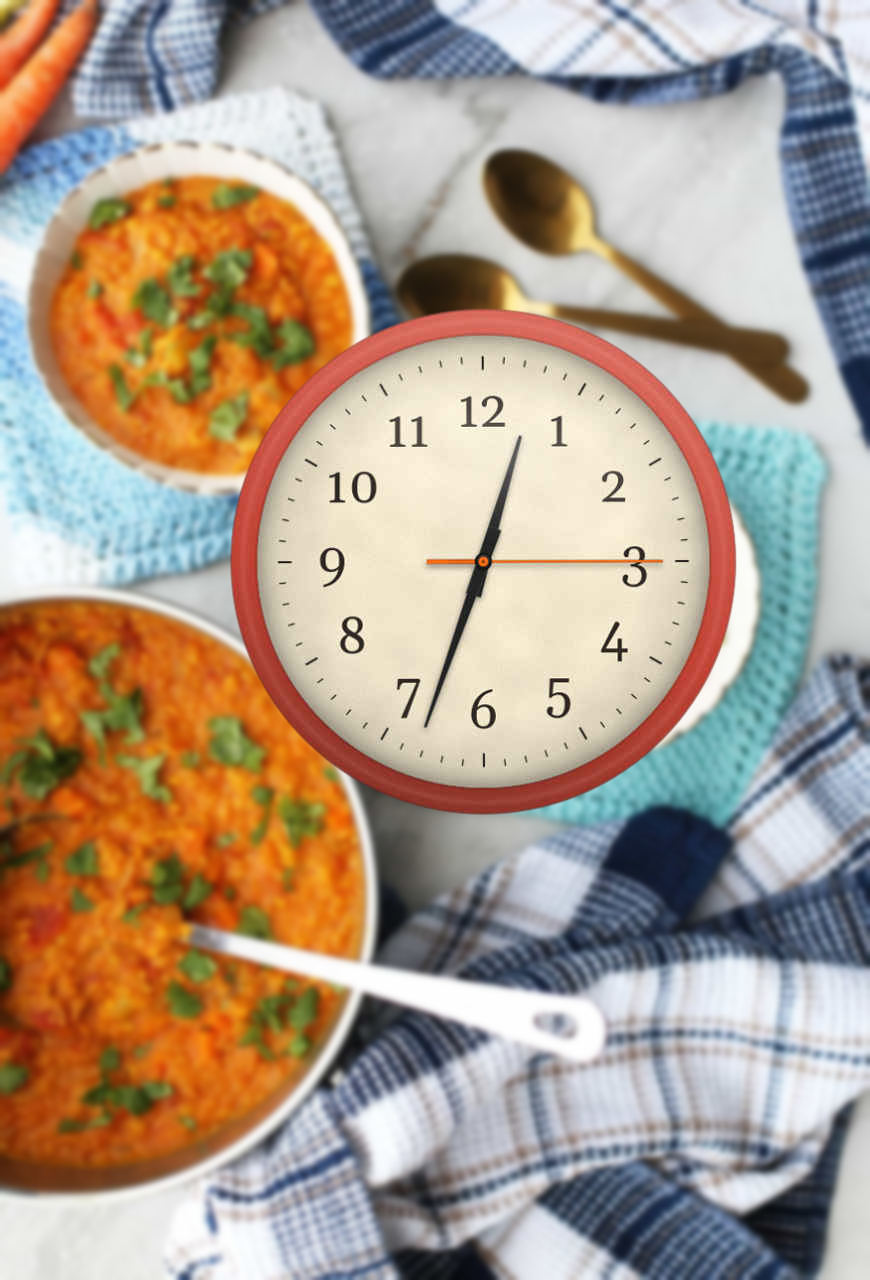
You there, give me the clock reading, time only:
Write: 12:33:15
